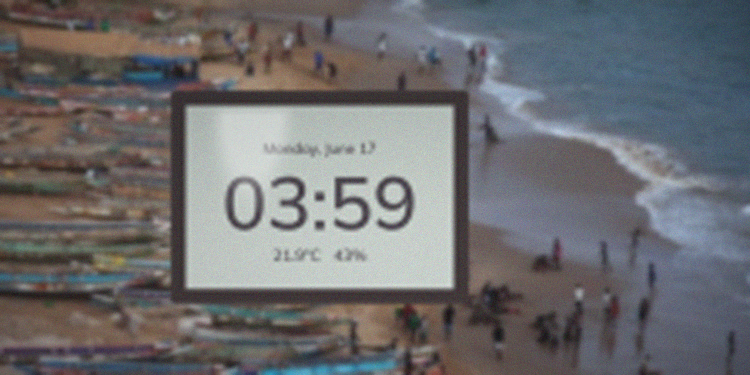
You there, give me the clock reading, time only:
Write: 3:59
